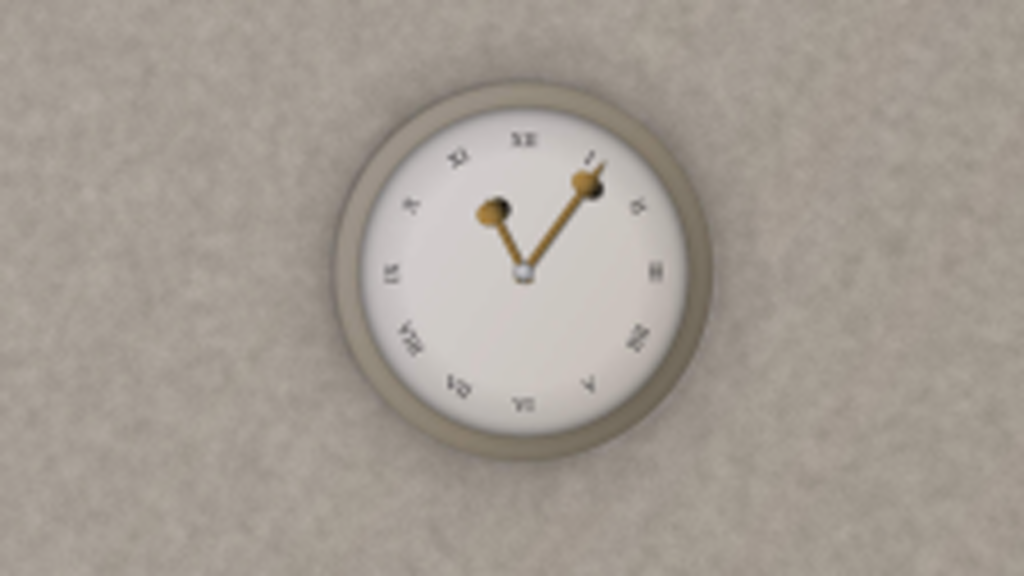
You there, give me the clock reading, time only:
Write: 11:06
